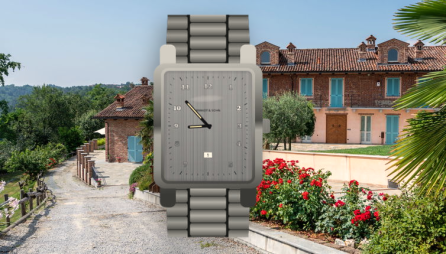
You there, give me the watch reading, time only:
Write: 8:53
